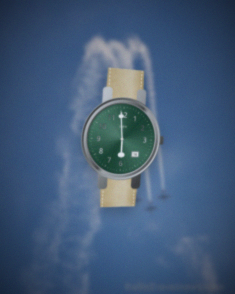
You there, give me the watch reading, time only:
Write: 5:59
